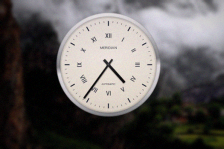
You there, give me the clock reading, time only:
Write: 4:36
